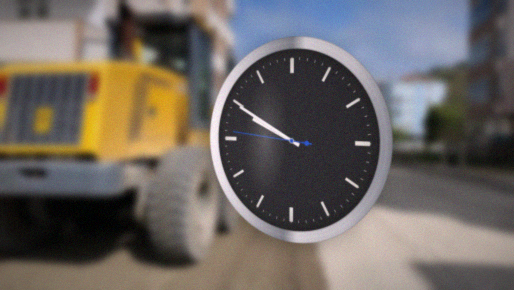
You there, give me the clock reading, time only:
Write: 9:49:46
